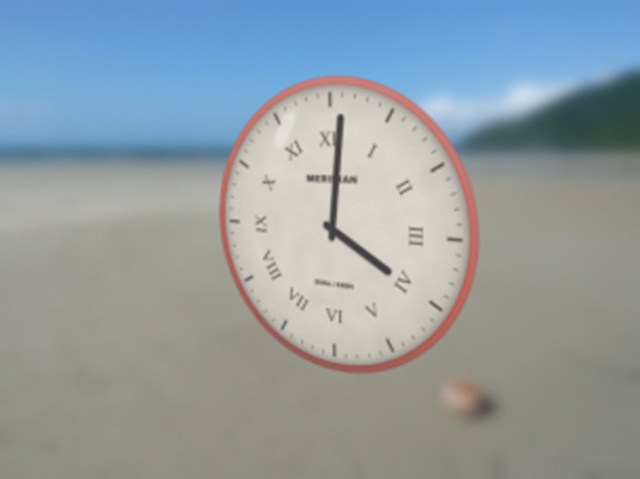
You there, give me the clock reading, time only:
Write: 4:01
